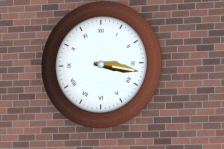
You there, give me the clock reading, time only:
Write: 3:17
